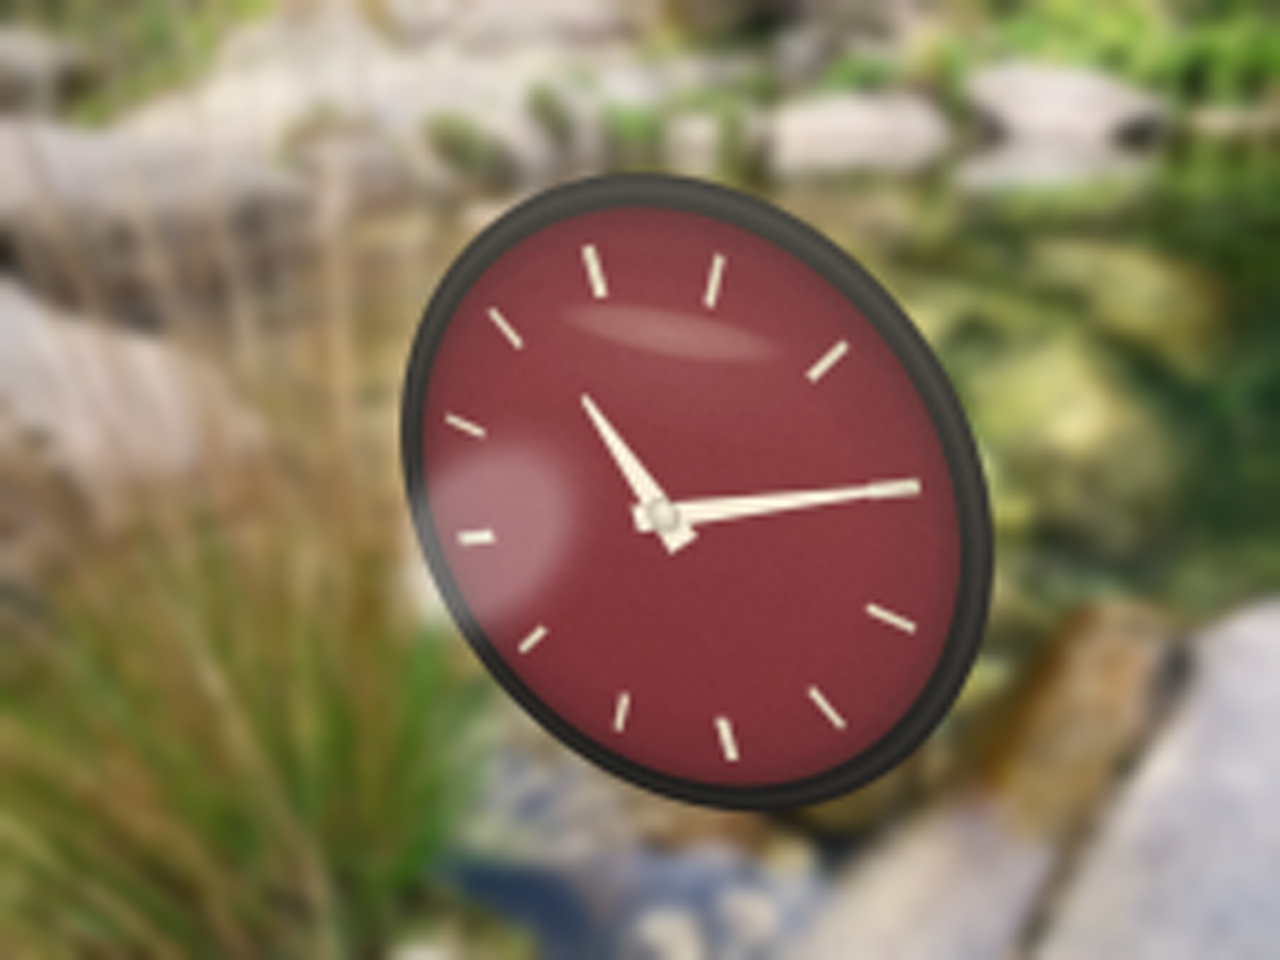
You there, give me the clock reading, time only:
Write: 11:15
